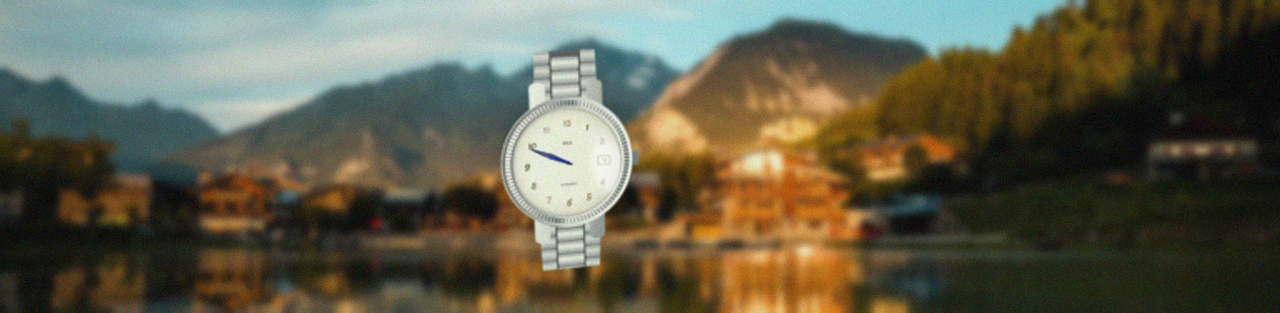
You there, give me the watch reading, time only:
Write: 9:49
